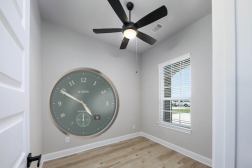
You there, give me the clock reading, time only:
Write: 4:50
